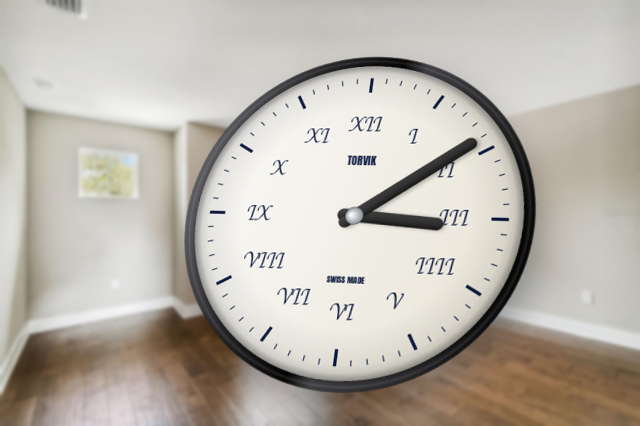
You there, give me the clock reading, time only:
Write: 3:09
